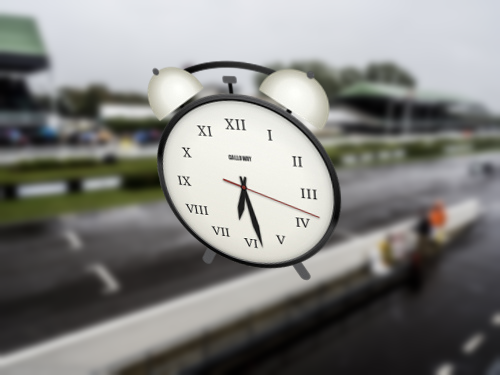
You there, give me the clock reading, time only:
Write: 6:28:18
